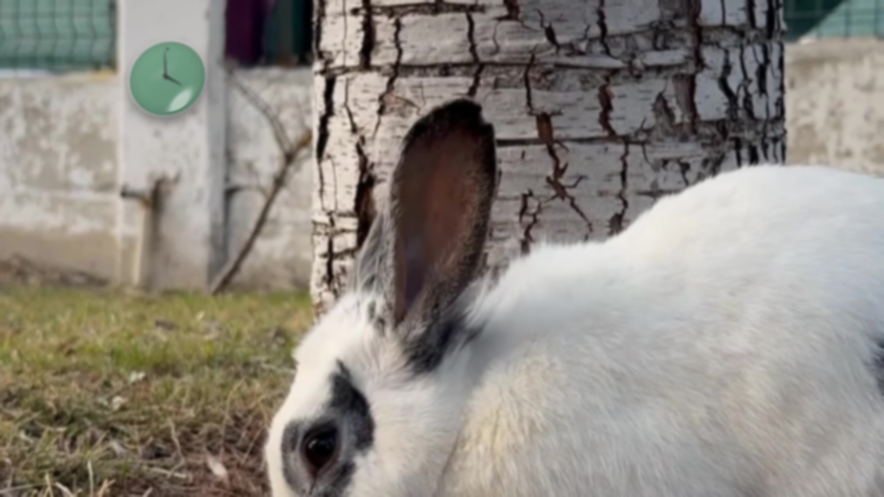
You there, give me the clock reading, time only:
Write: 3:59
